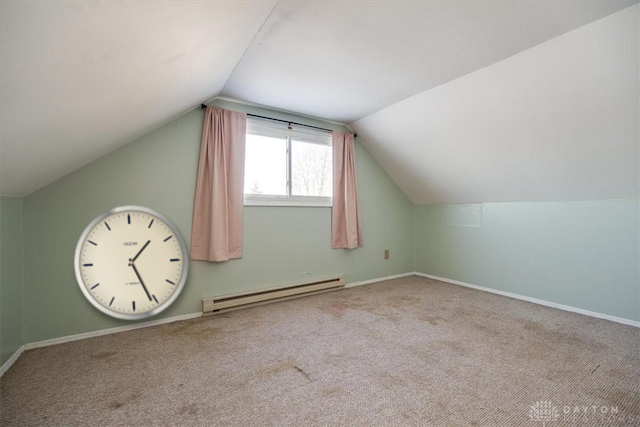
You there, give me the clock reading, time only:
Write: 1:26
